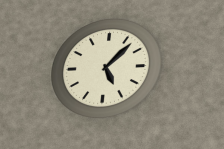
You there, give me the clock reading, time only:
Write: 5:07
